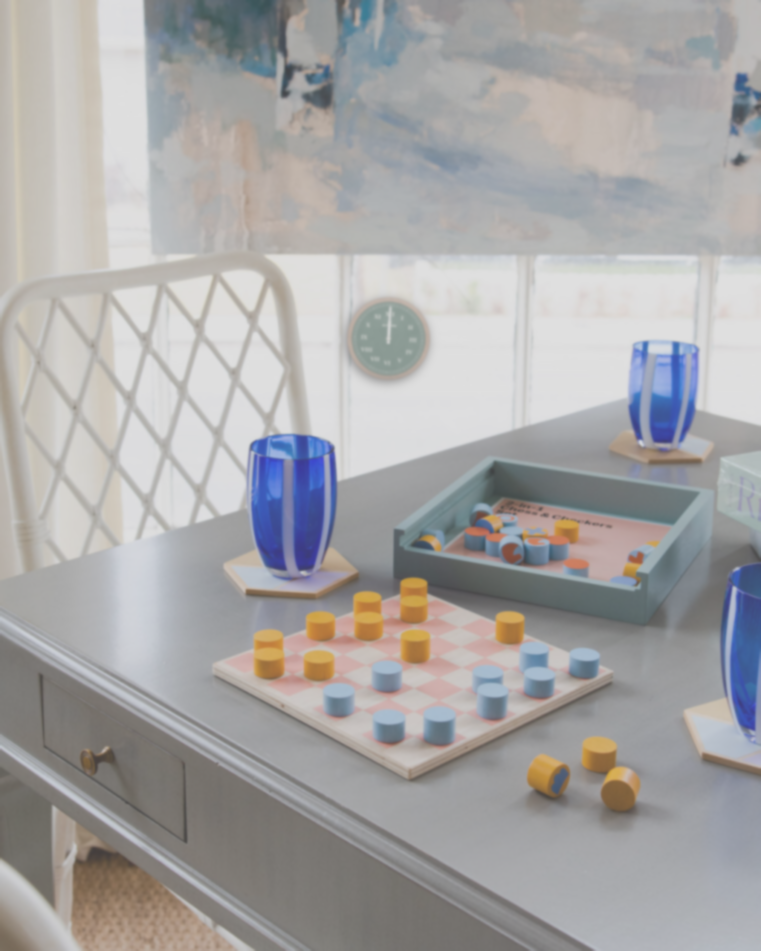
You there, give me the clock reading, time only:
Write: 12:00
